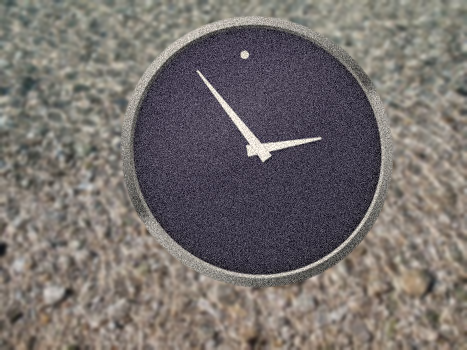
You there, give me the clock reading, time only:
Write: 2:55
